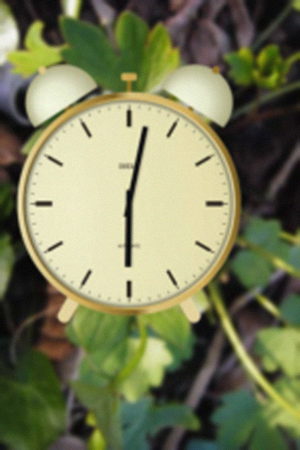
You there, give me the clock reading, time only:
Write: 6:02
